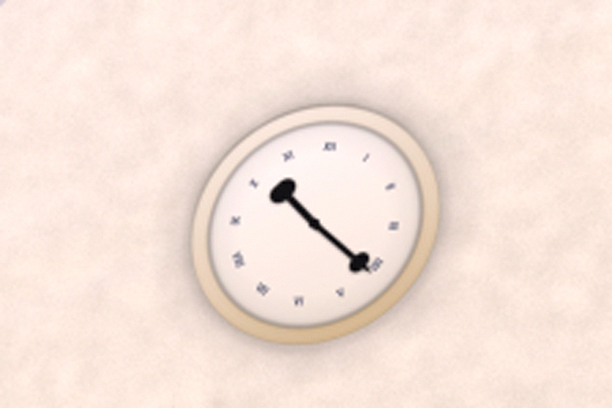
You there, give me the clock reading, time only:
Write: 10:21
